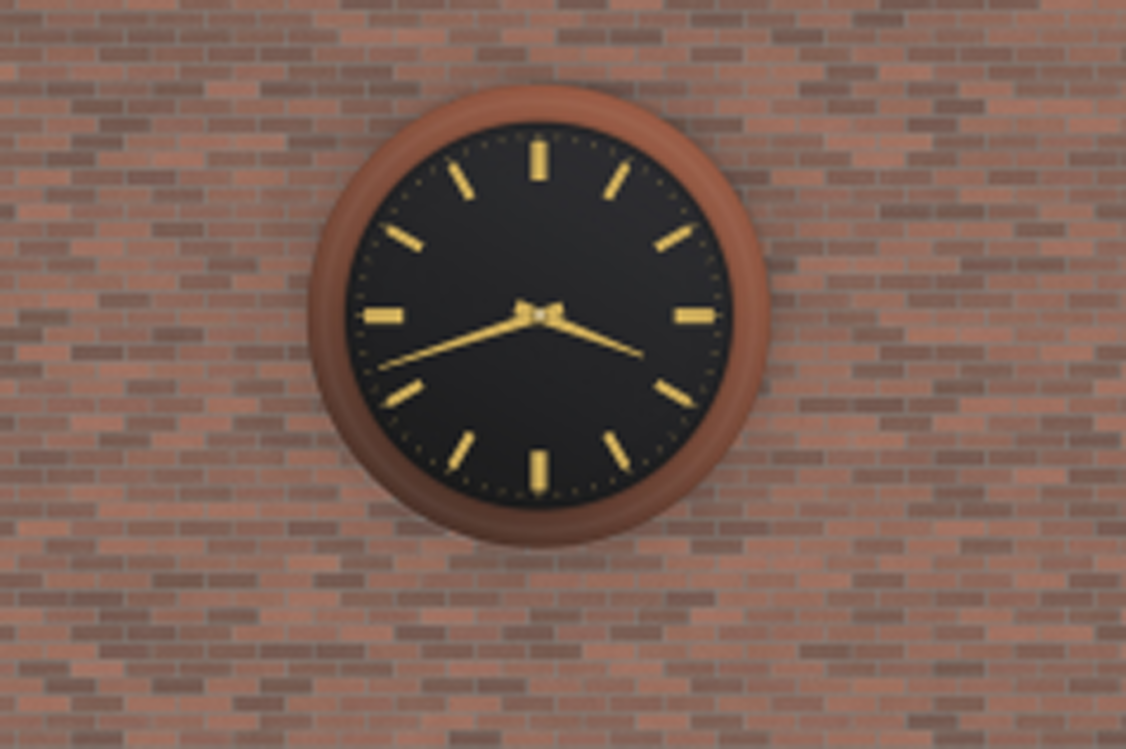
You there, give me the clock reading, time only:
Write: 3:42
